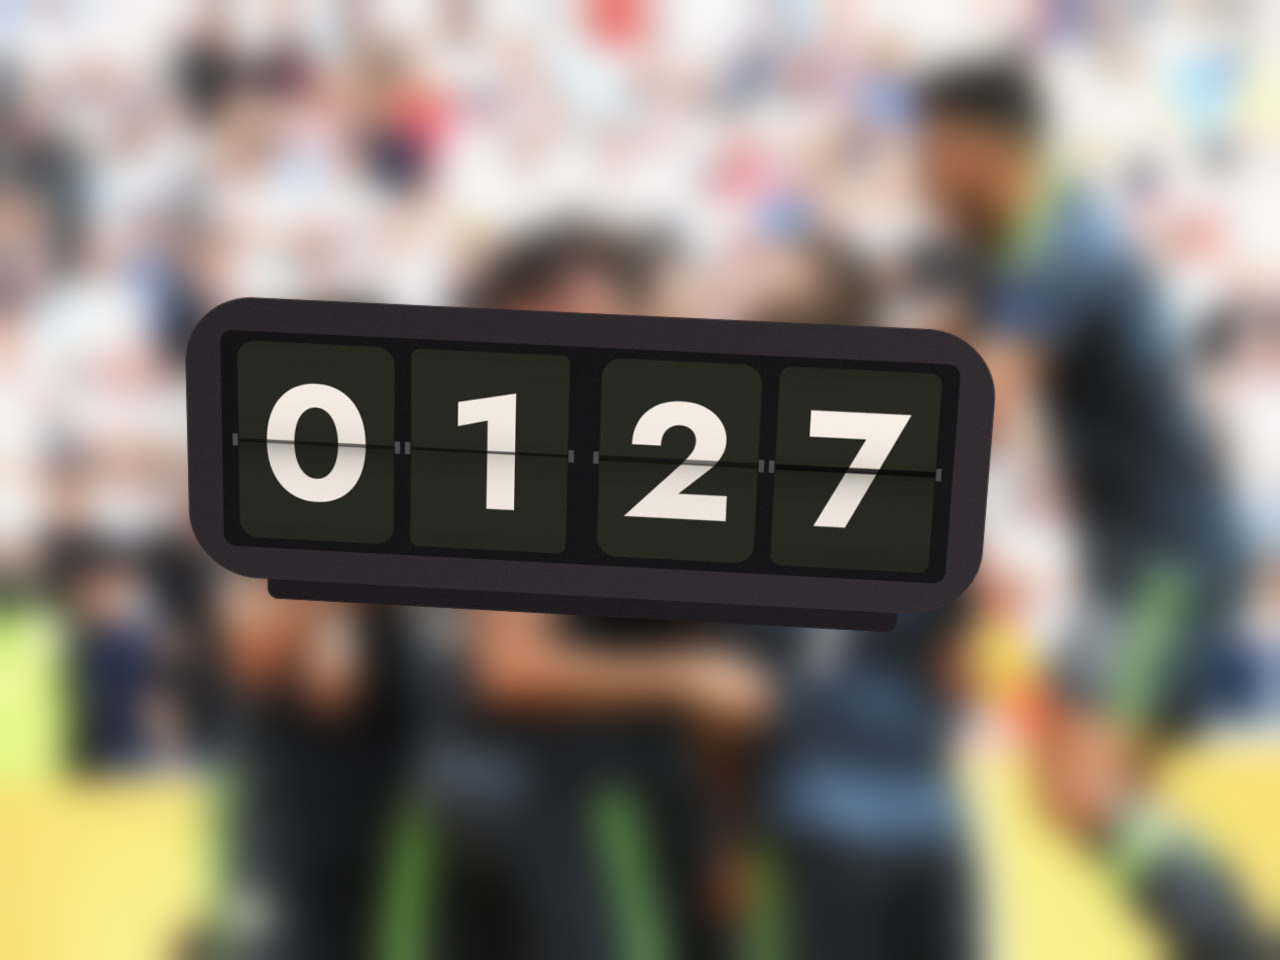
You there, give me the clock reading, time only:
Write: 1:27
